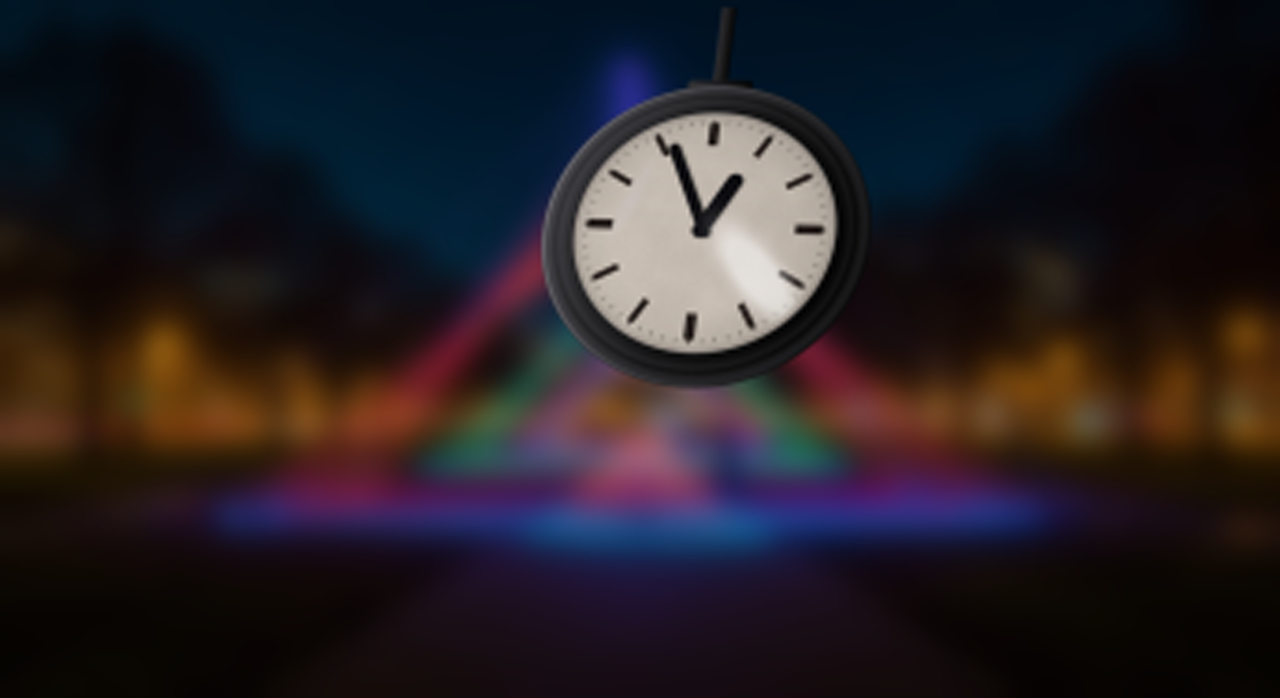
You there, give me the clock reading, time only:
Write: 12:56
